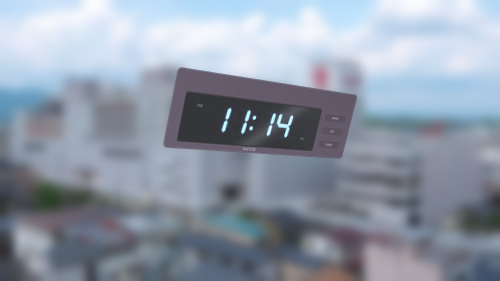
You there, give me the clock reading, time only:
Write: 11:14
